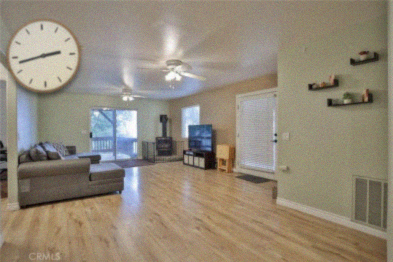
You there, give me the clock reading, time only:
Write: 2:43
